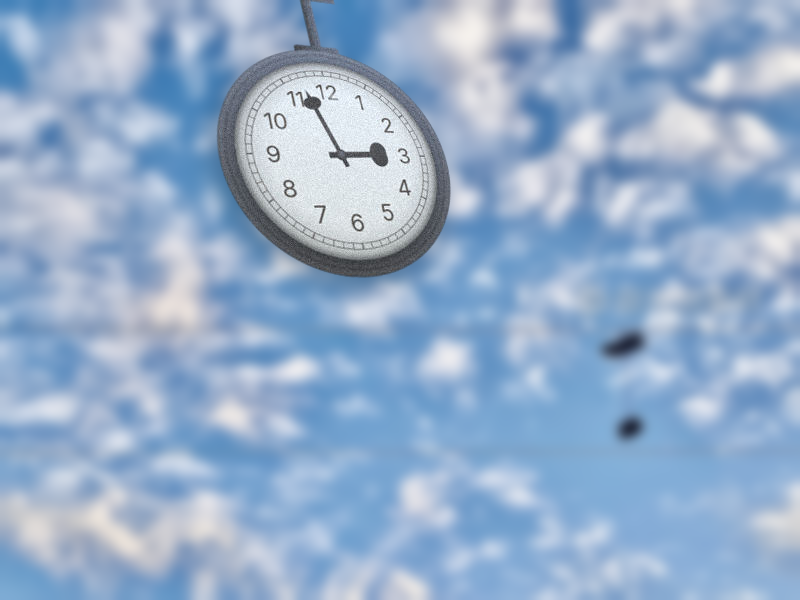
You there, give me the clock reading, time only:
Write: 2:57
